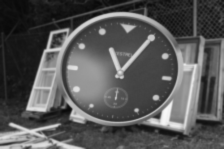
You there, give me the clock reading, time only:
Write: 11:05
